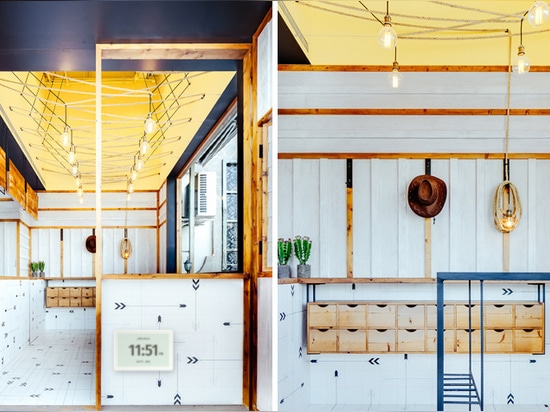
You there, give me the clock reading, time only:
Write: 11:51
